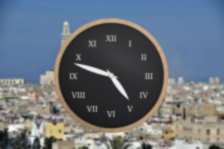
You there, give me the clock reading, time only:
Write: 4:48
